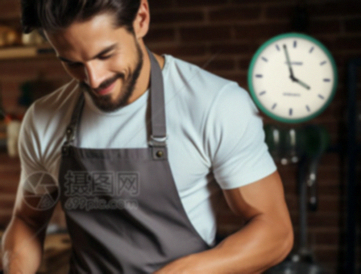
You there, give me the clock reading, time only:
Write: 3:57
